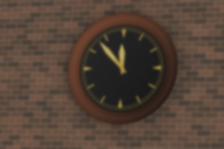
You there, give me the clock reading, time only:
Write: 11:53
